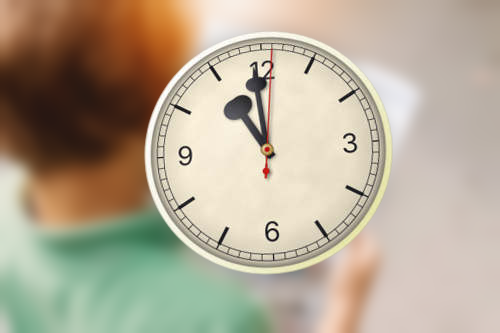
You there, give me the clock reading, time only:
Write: 10:59:01
